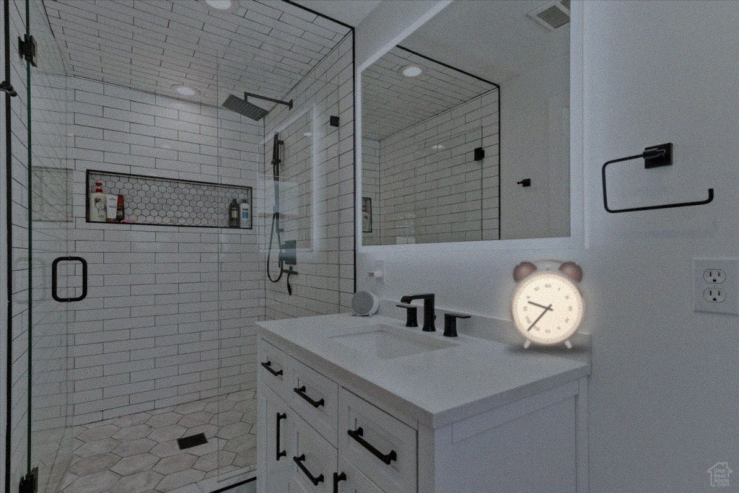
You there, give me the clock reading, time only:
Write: 9:37
